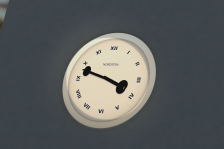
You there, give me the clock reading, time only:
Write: 3:48
